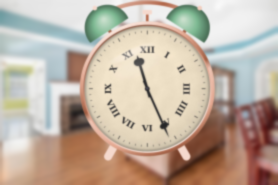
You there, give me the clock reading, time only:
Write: 11:26
